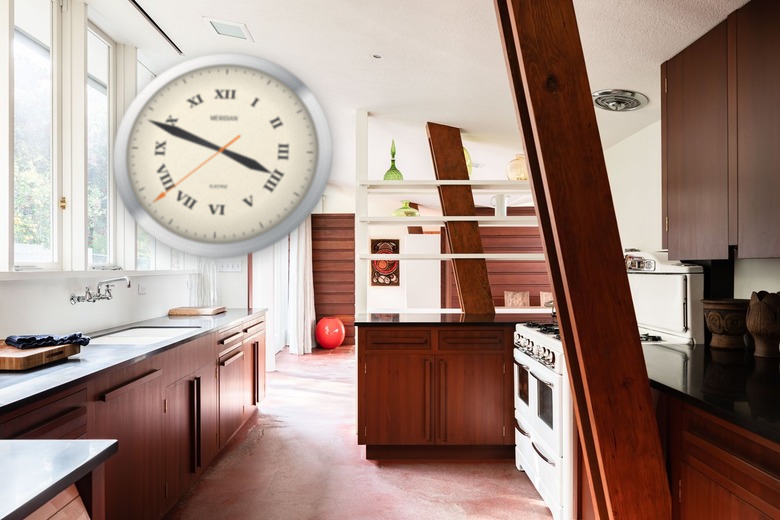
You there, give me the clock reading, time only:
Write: 3:48:38
